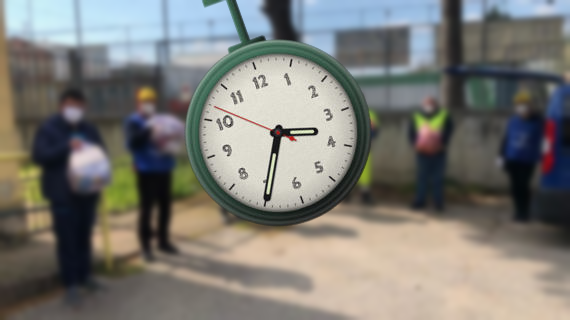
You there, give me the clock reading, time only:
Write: 3:34:52
